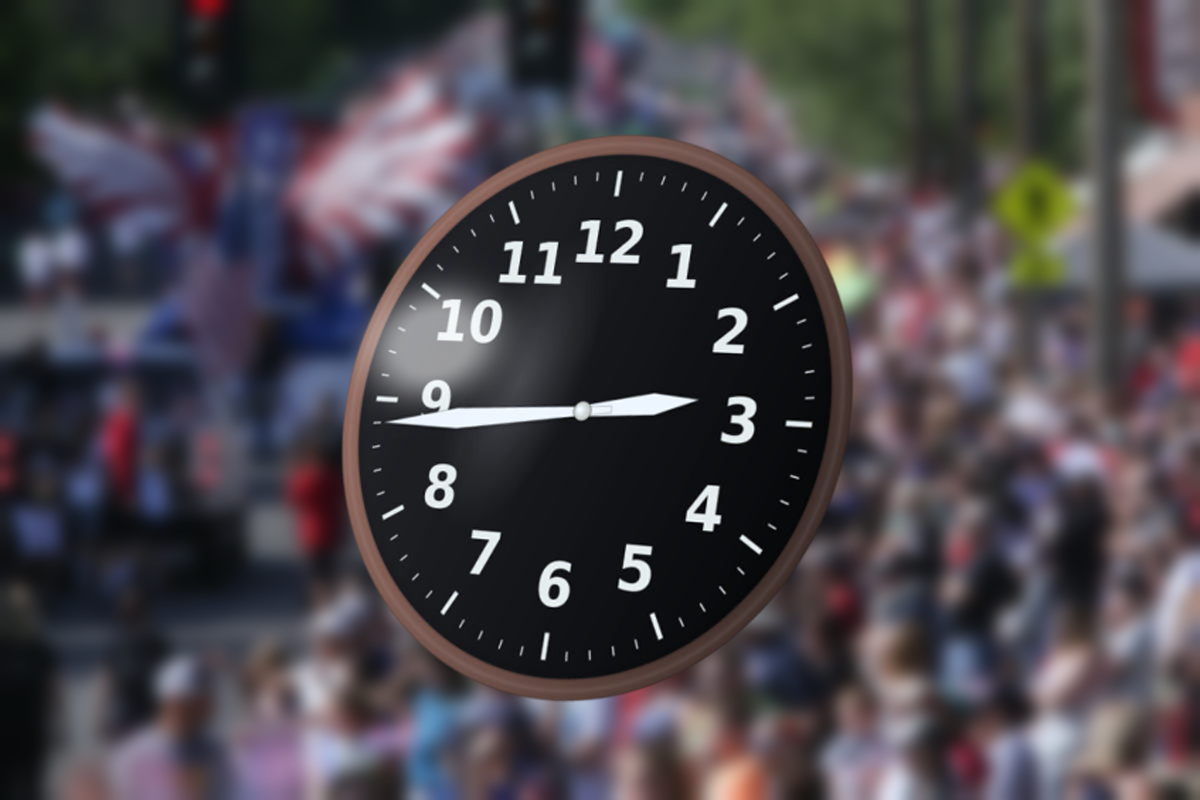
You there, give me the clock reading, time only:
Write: 2:44
